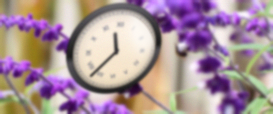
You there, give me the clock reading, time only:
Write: 11:37
